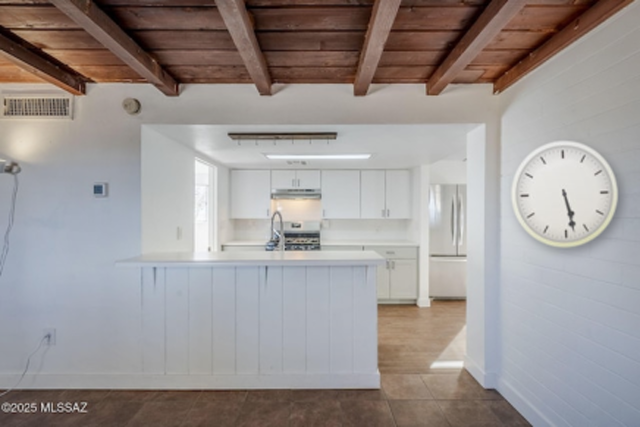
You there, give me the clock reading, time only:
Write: 5:28
